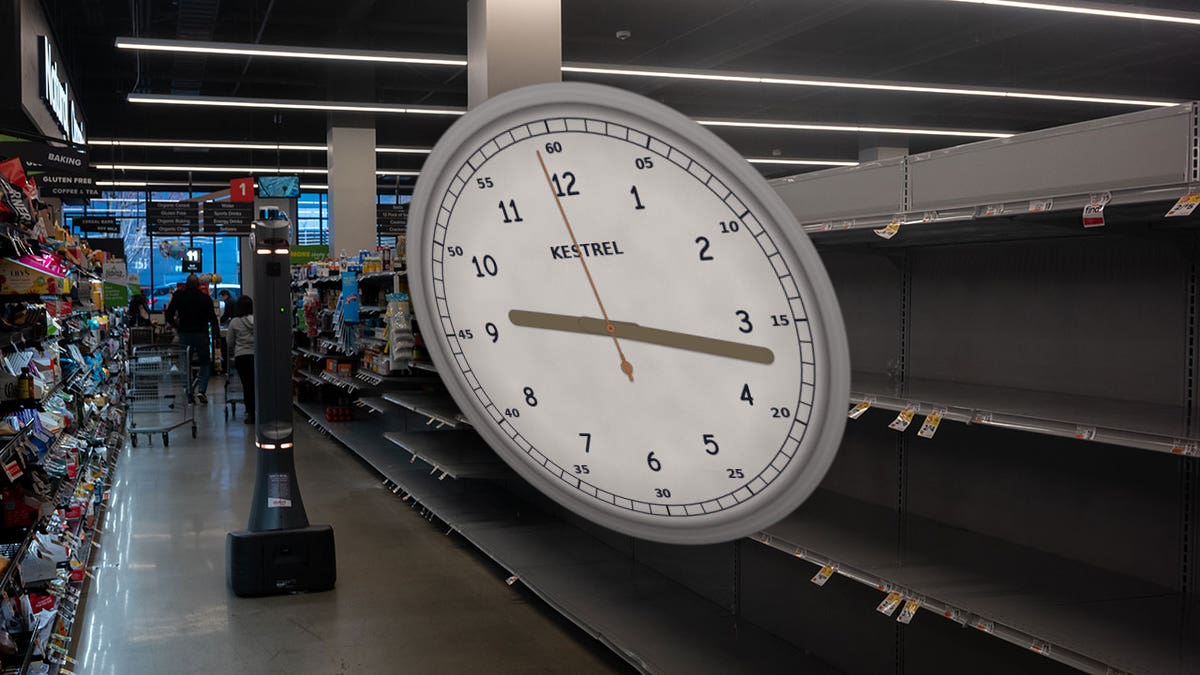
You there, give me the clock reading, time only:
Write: 9:16:59
